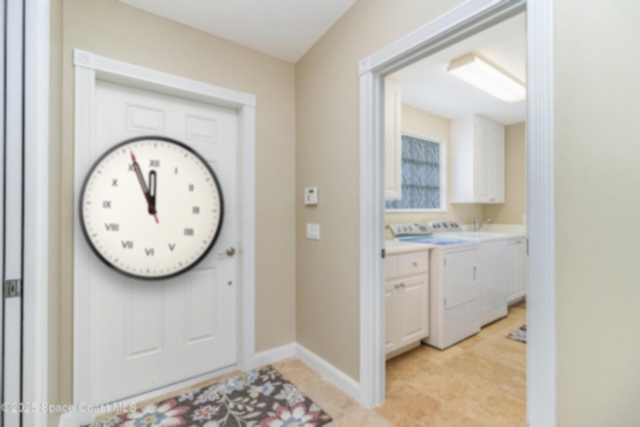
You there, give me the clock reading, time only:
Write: 11:55:56
